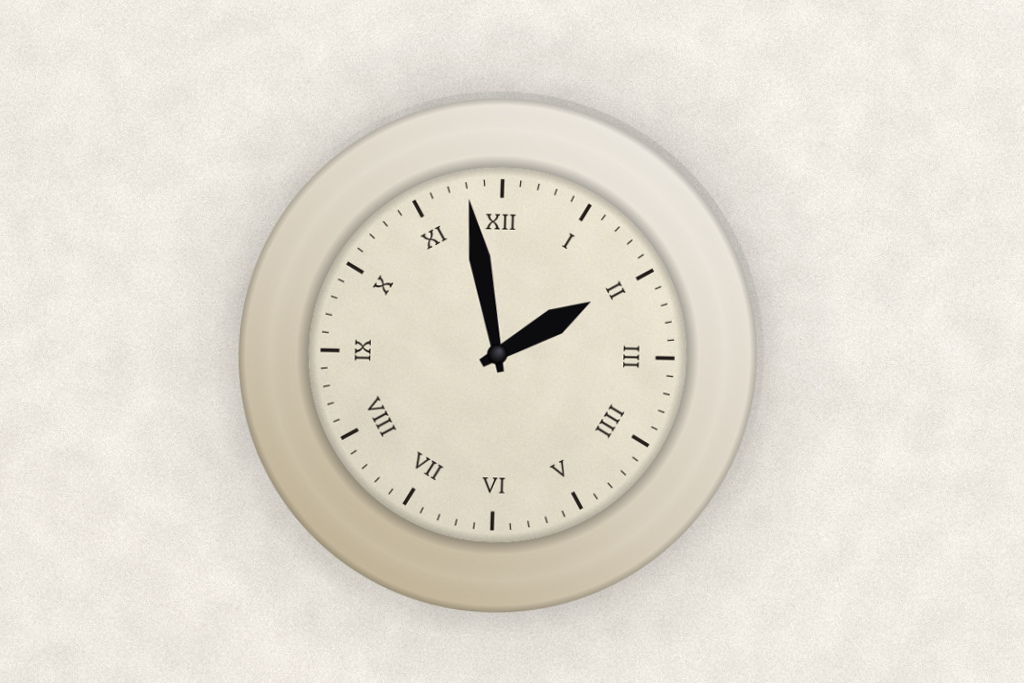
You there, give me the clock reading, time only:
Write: 1:58
